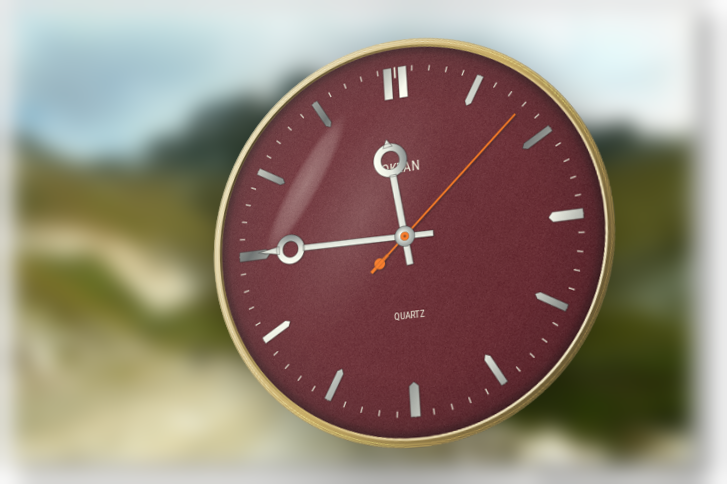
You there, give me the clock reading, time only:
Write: 11:45:08
